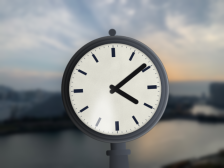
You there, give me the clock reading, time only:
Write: 4:09
